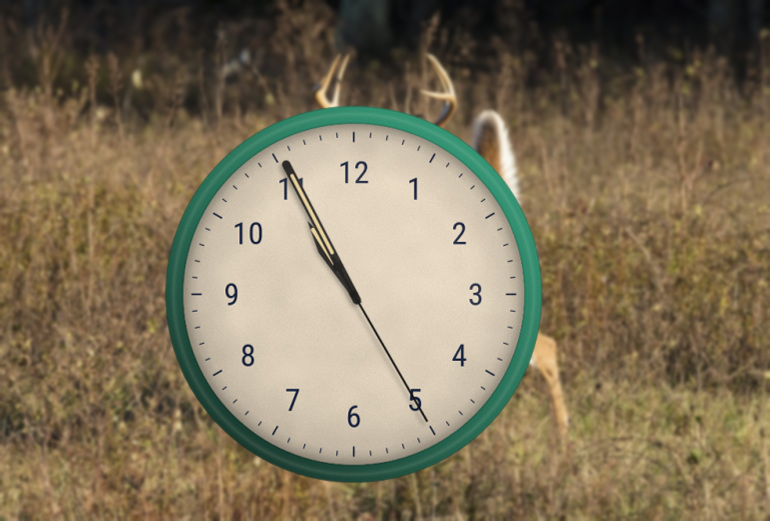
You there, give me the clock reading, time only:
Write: 10:55:25
